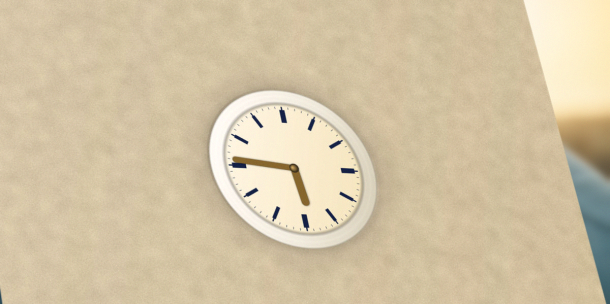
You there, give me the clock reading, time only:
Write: 5:46
